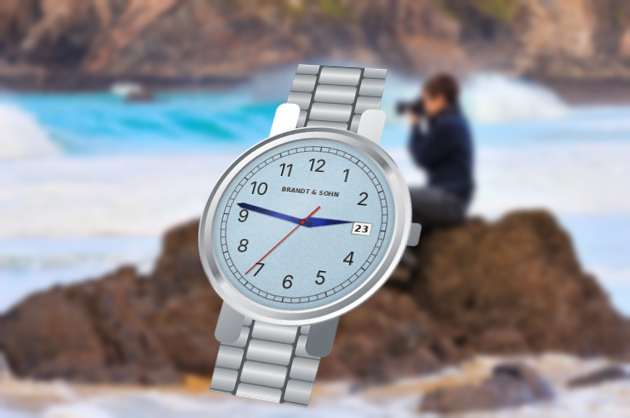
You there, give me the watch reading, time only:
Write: 2:46:36
